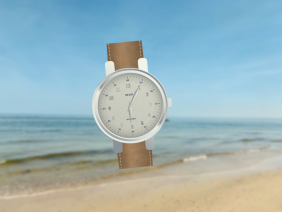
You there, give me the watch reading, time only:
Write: 6:05
